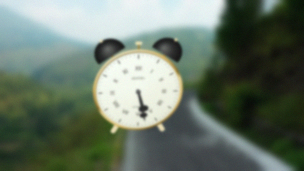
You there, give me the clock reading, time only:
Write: 5:28
